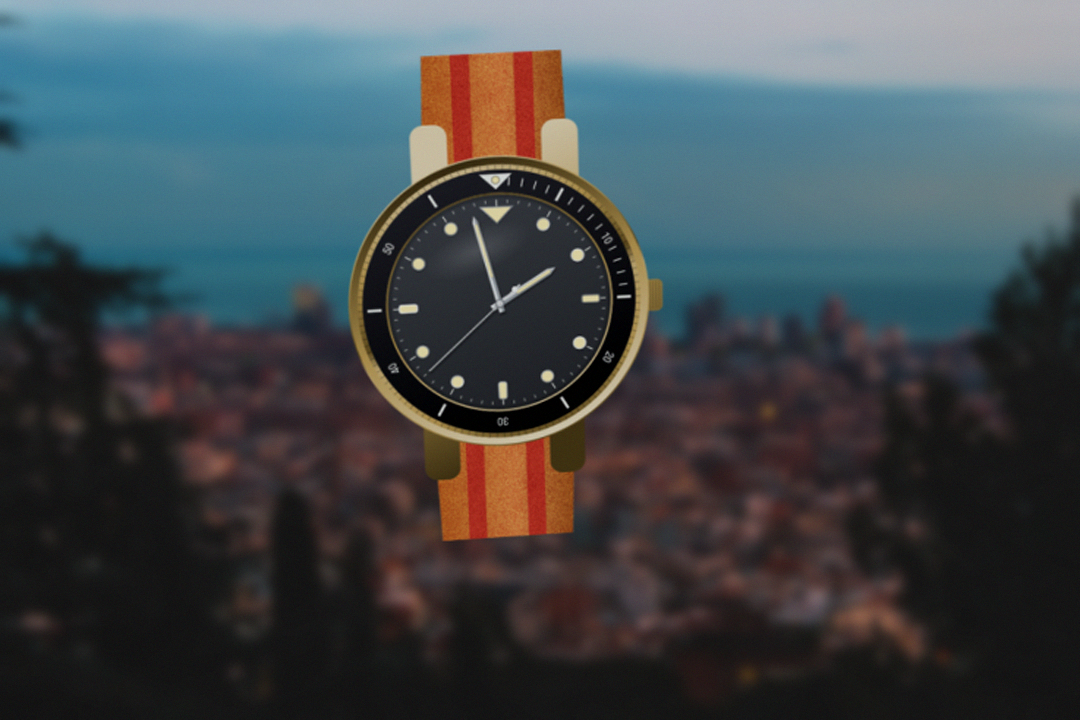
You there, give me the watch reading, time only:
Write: 1:57:38
